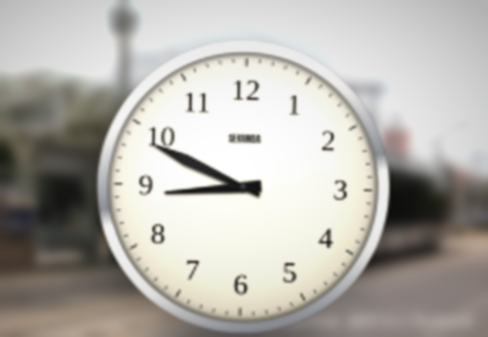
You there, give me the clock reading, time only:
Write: 8:49
